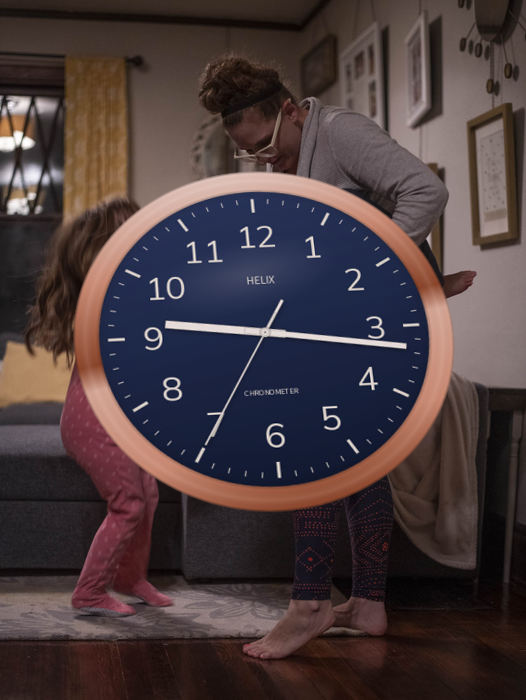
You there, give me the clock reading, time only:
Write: 9:16:35
